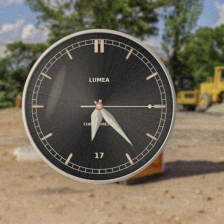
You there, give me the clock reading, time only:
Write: 6:23:15
